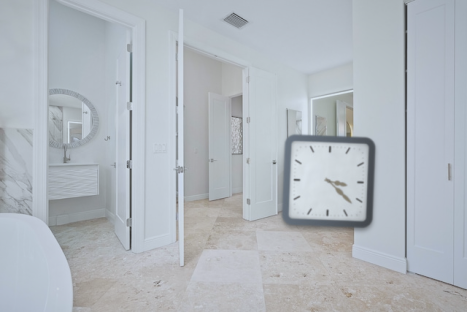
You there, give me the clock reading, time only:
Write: 3:22
